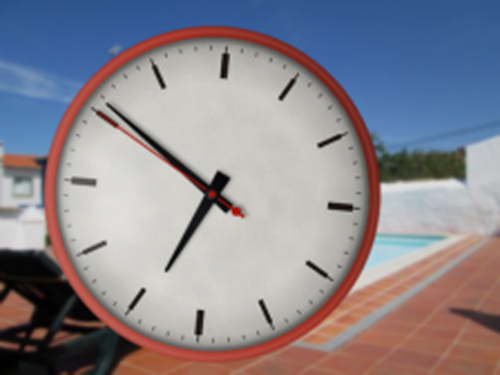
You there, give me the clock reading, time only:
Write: 6:50:50
